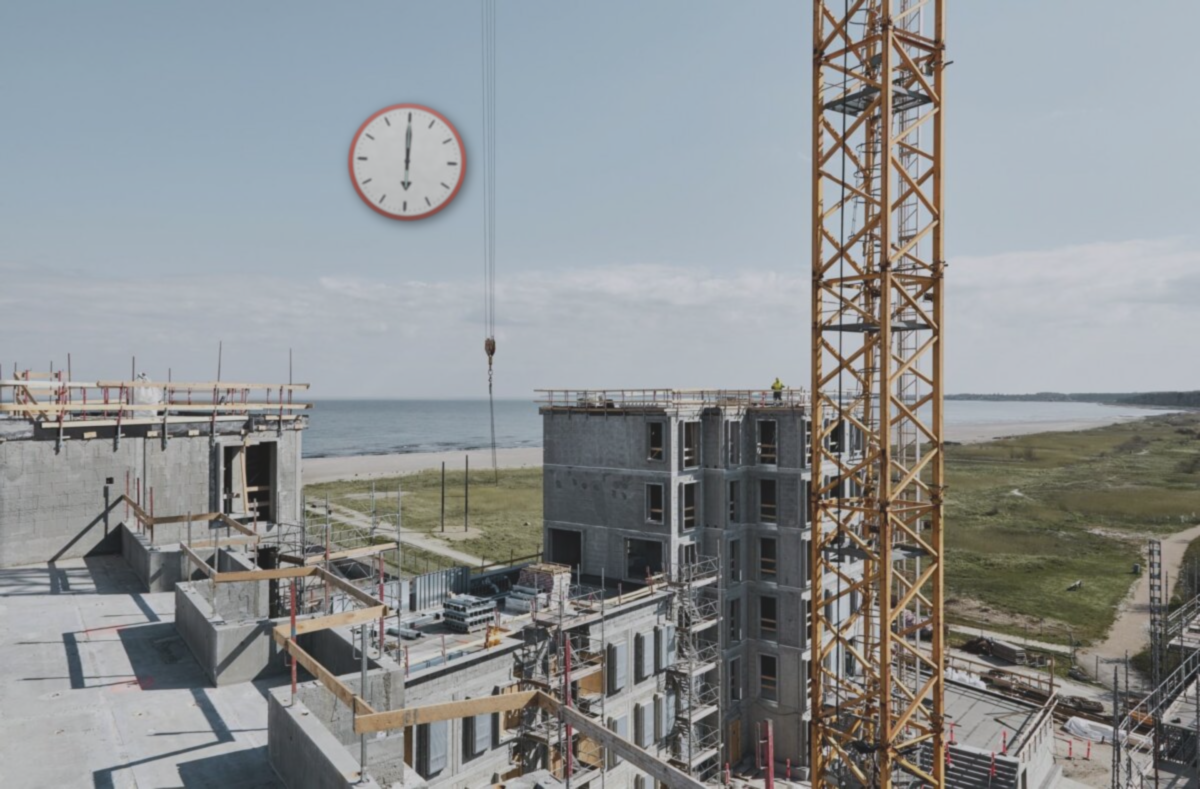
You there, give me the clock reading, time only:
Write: 6:00
